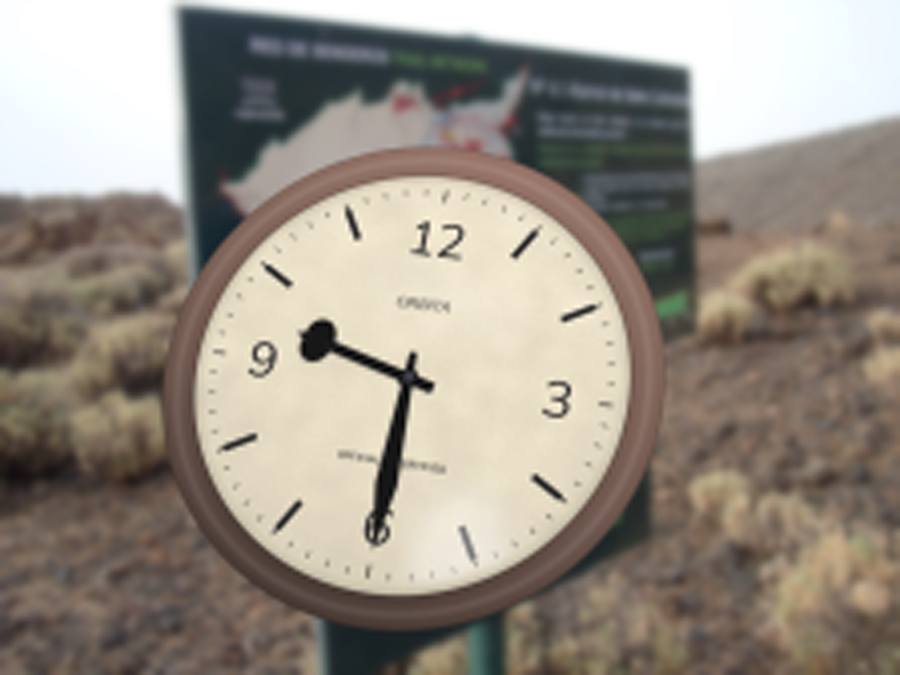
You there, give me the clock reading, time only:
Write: 9:30
